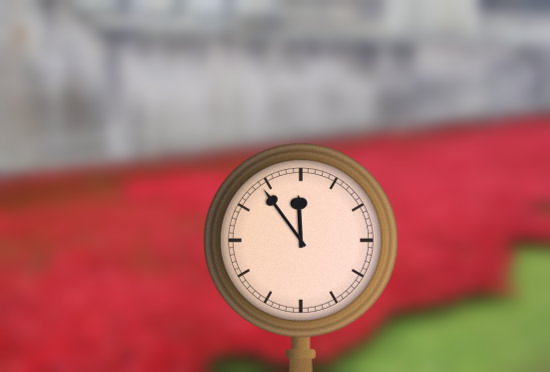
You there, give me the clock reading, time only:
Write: 11:54
